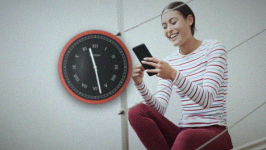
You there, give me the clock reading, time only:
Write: 11:28
